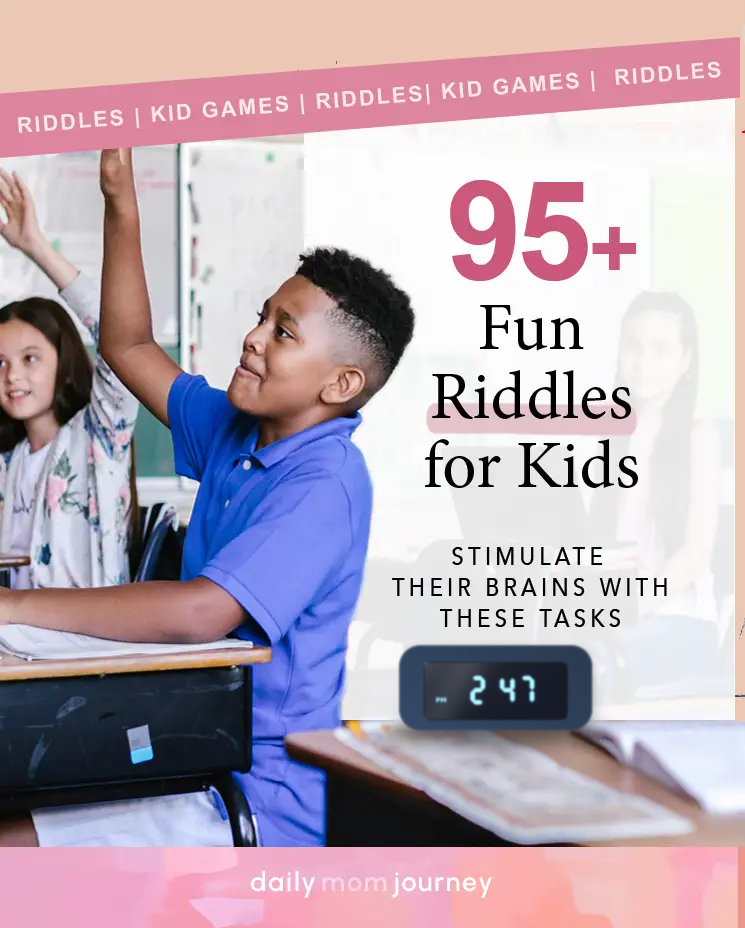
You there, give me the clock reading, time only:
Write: 2:47
